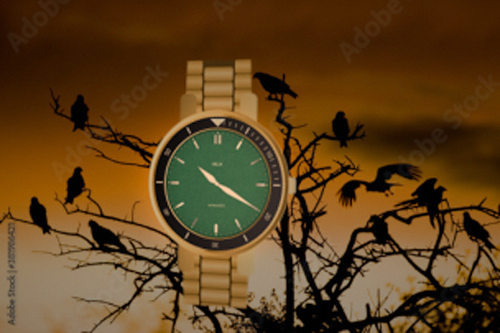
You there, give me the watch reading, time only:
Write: 10:20
